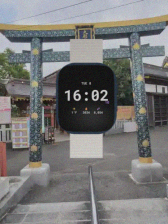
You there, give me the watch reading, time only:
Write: 16:02
